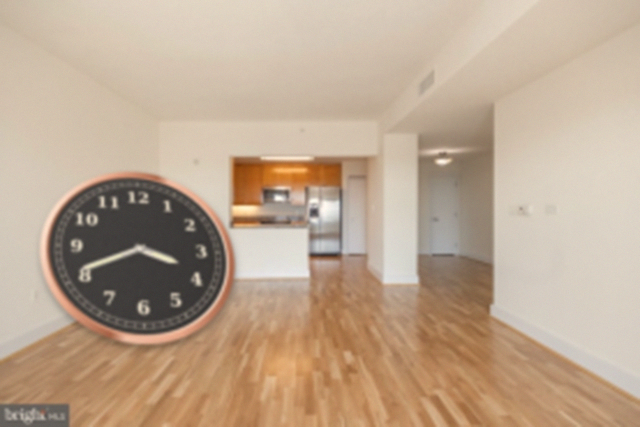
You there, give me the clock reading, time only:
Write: 3:41
